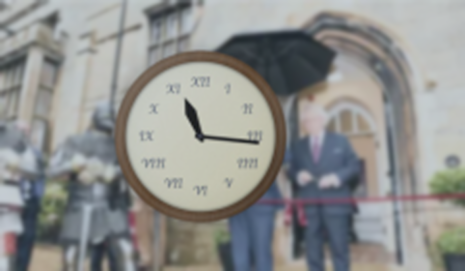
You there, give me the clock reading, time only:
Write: 11:16
